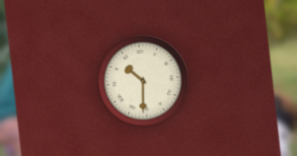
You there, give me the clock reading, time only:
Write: 10:31
